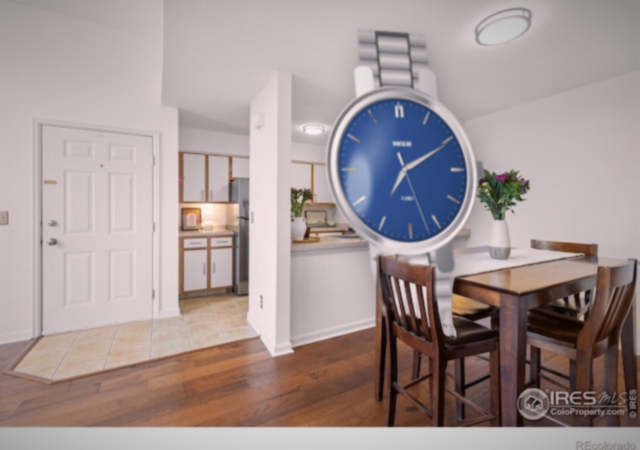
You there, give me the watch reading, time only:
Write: 7:10:27
